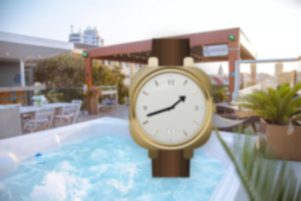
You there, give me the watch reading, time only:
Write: 1:42
